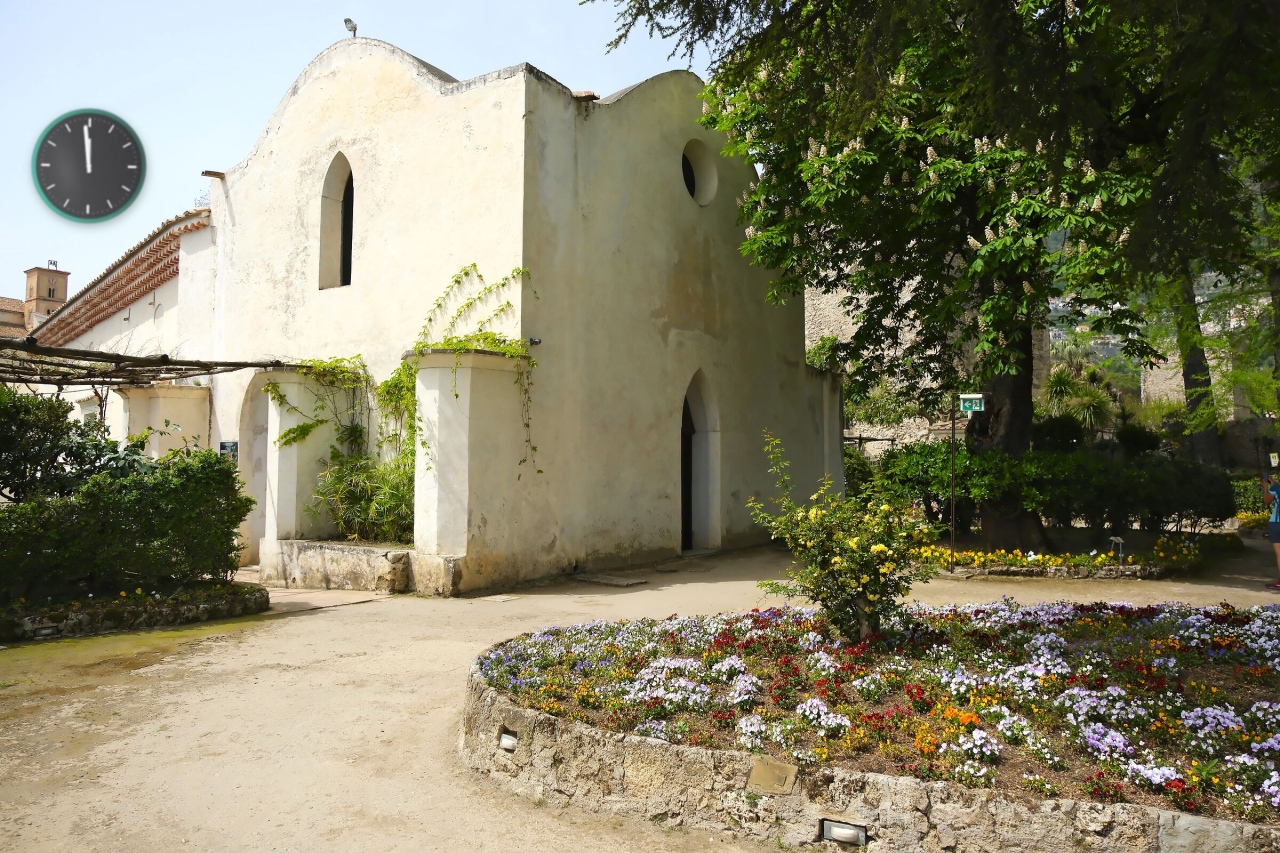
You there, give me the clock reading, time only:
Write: 11:59
